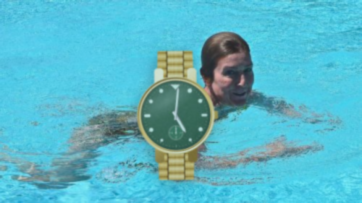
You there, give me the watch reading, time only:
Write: 5:01
